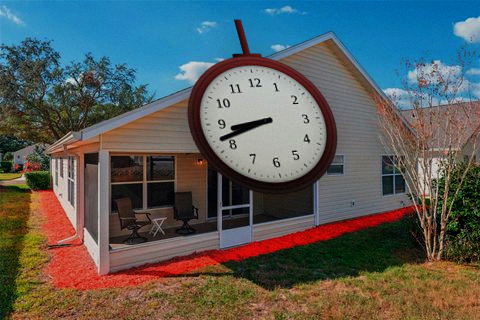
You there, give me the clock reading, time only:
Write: 8:42
